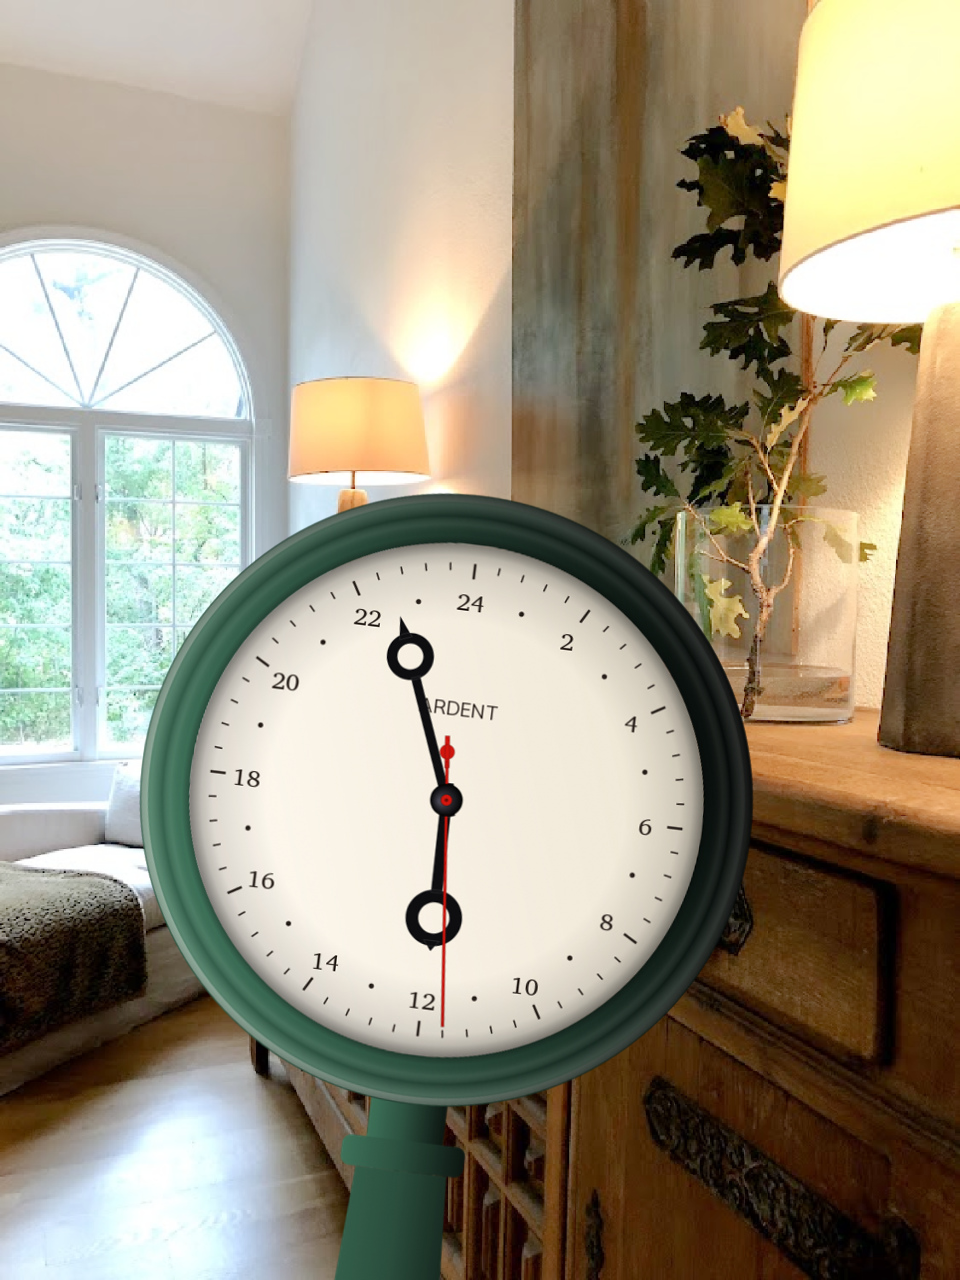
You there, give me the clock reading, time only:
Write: 11:56:29
